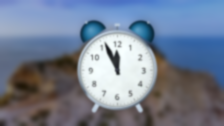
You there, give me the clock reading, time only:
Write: 11:56
